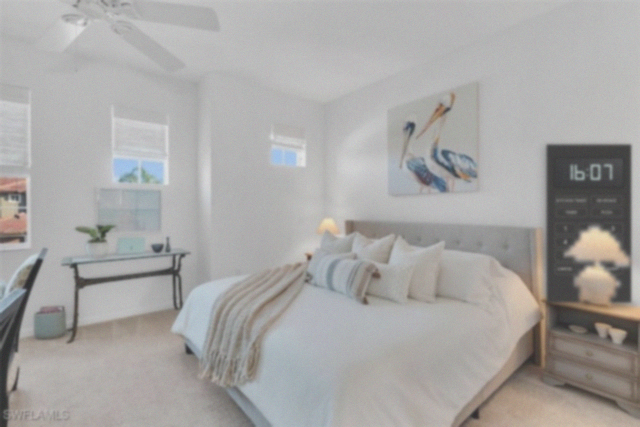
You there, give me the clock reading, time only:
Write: 16:07
